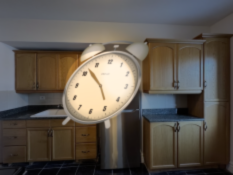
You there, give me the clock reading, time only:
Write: 4:52
